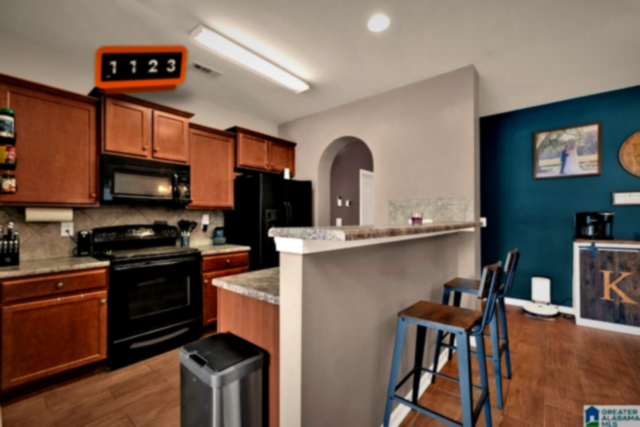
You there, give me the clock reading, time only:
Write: 11:23
